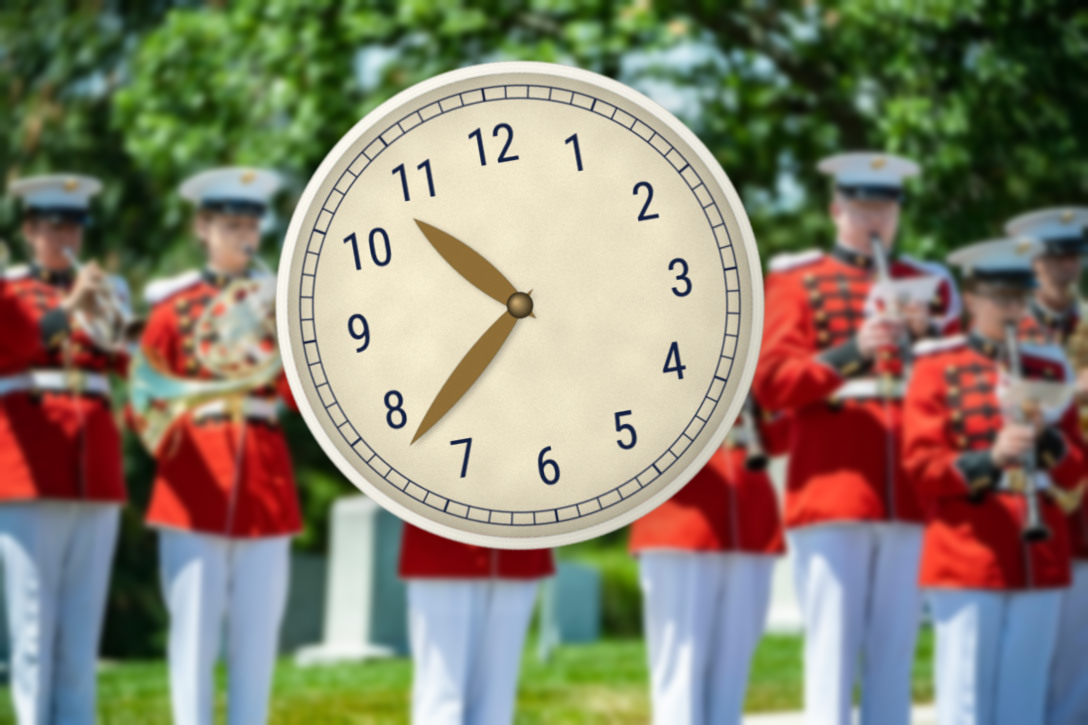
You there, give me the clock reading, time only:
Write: 10:38
